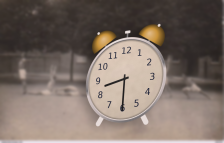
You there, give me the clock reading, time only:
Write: 8:30
